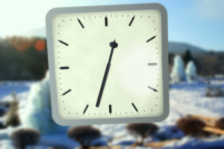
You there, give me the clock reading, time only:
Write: 12:33
